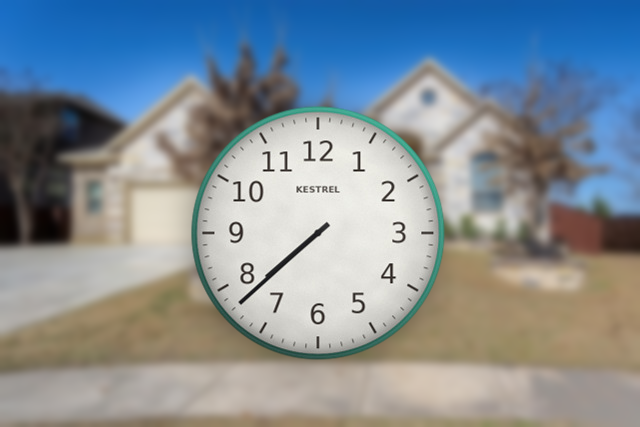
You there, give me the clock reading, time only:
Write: 7:38
